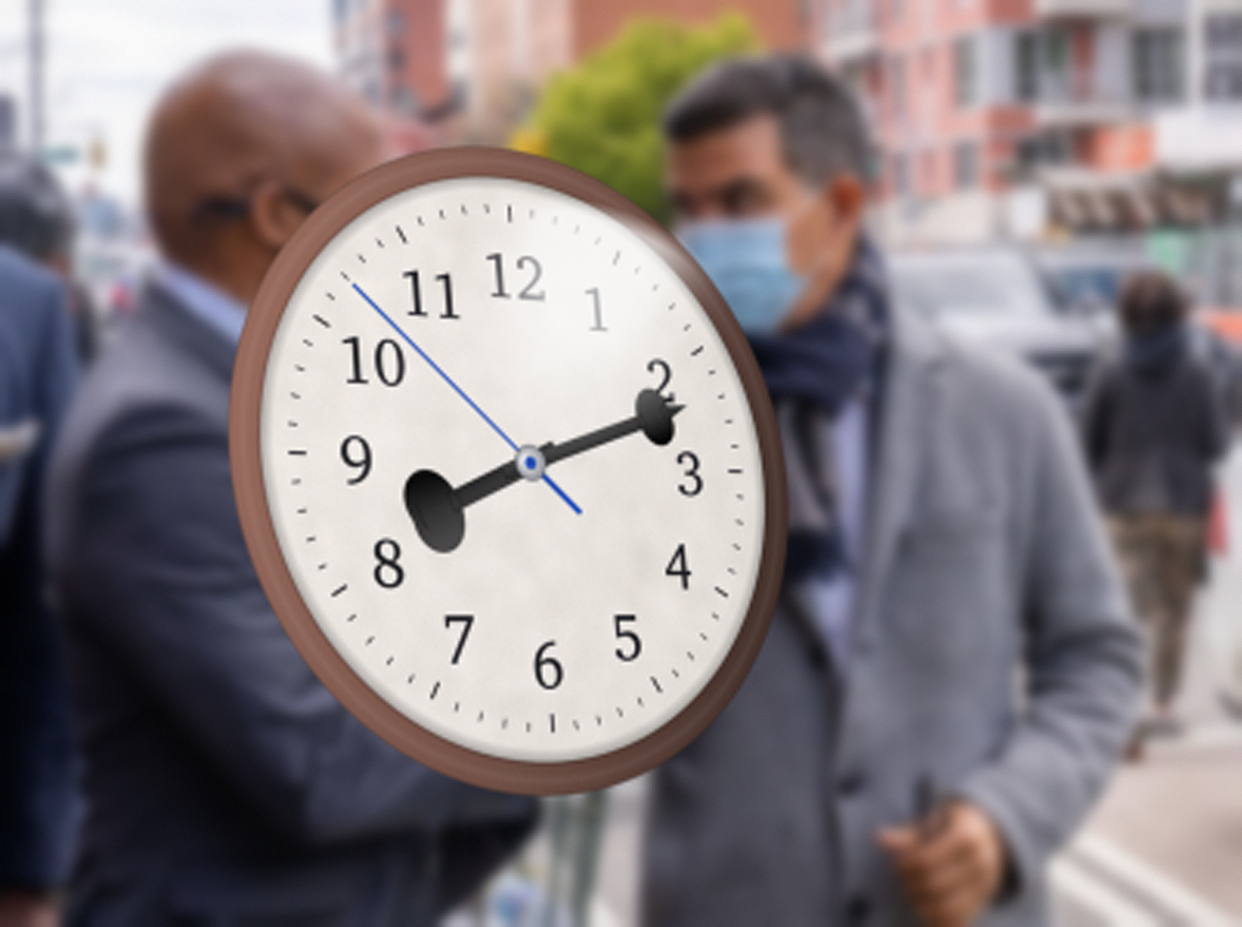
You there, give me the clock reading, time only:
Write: 8:11:52
